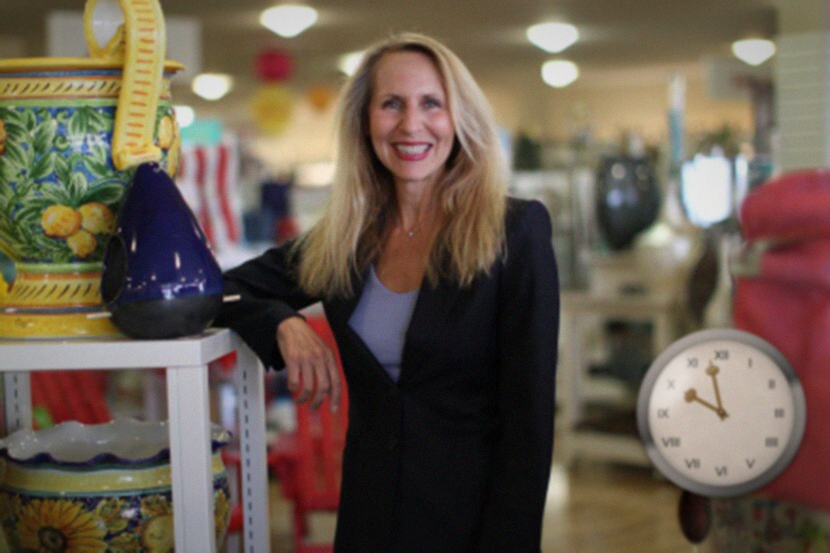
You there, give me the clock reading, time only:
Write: 9:58
